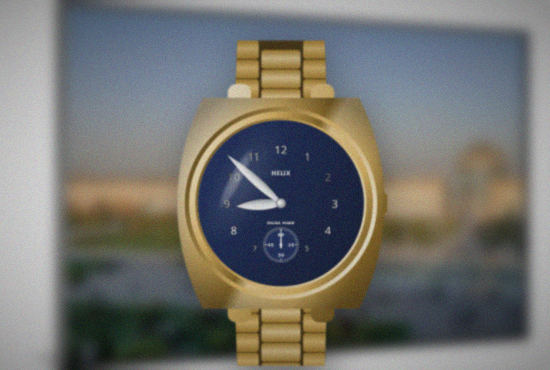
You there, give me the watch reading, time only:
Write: 8:52
